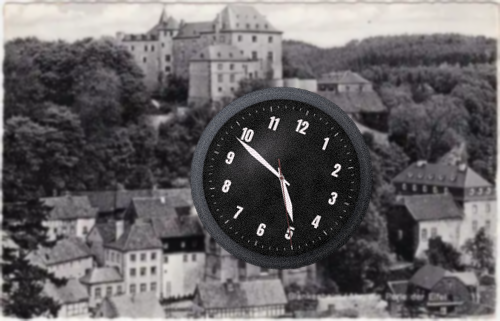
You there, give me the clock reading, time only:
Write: 4:48:25
